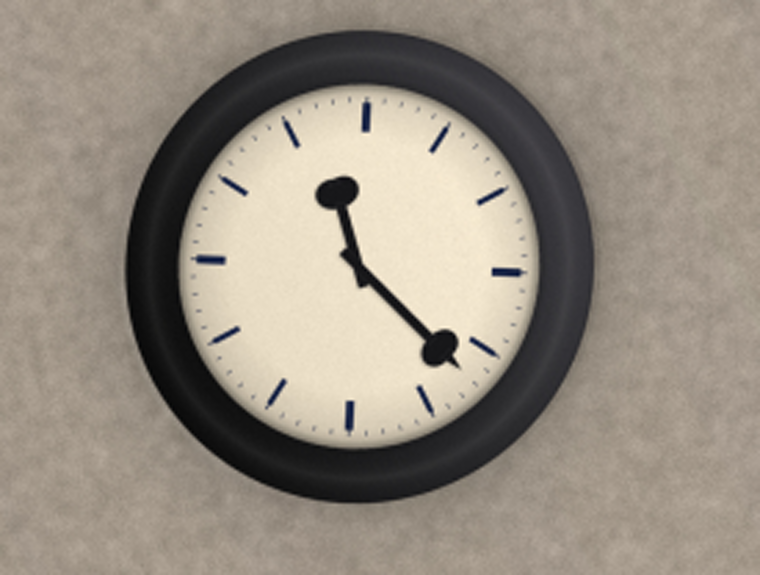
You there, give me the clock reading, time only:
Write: 11:22
